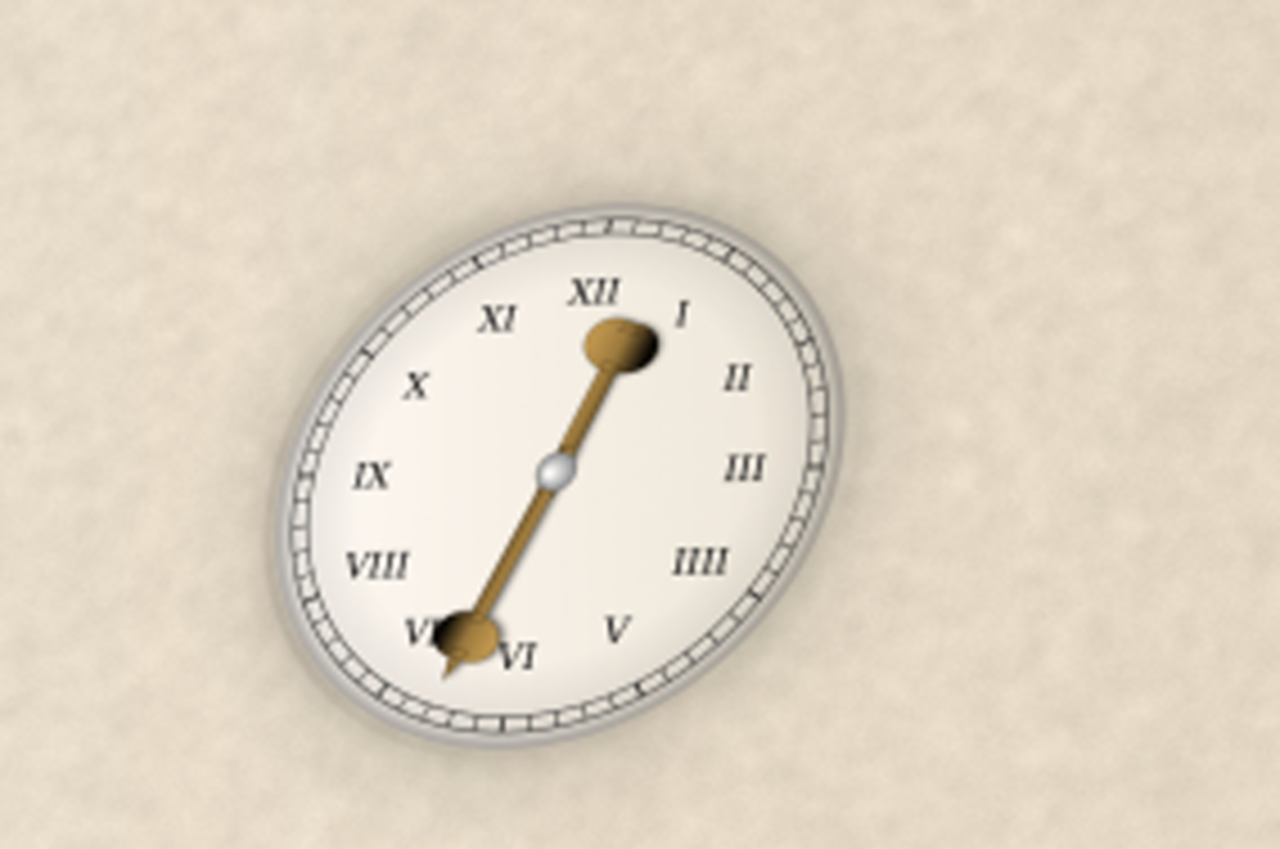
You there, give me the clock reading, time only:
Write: 12:33
